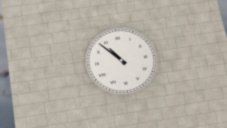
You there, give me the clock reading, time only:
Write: 10:53
